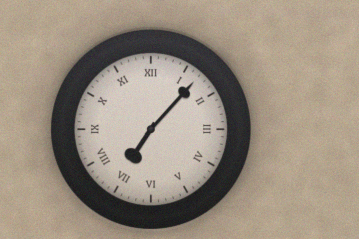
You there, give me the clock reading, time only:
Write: 7:07
